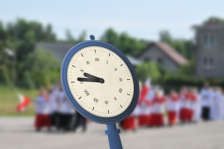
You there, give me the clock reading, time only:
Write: 9:46
